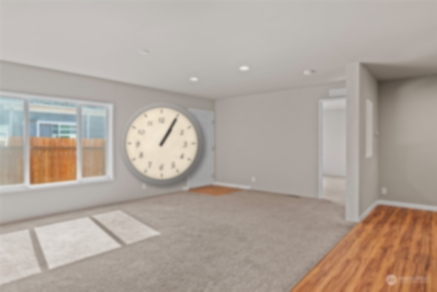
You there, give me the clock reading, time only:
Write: 1:05
